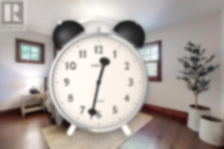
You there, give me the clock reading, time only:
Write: 12:32
